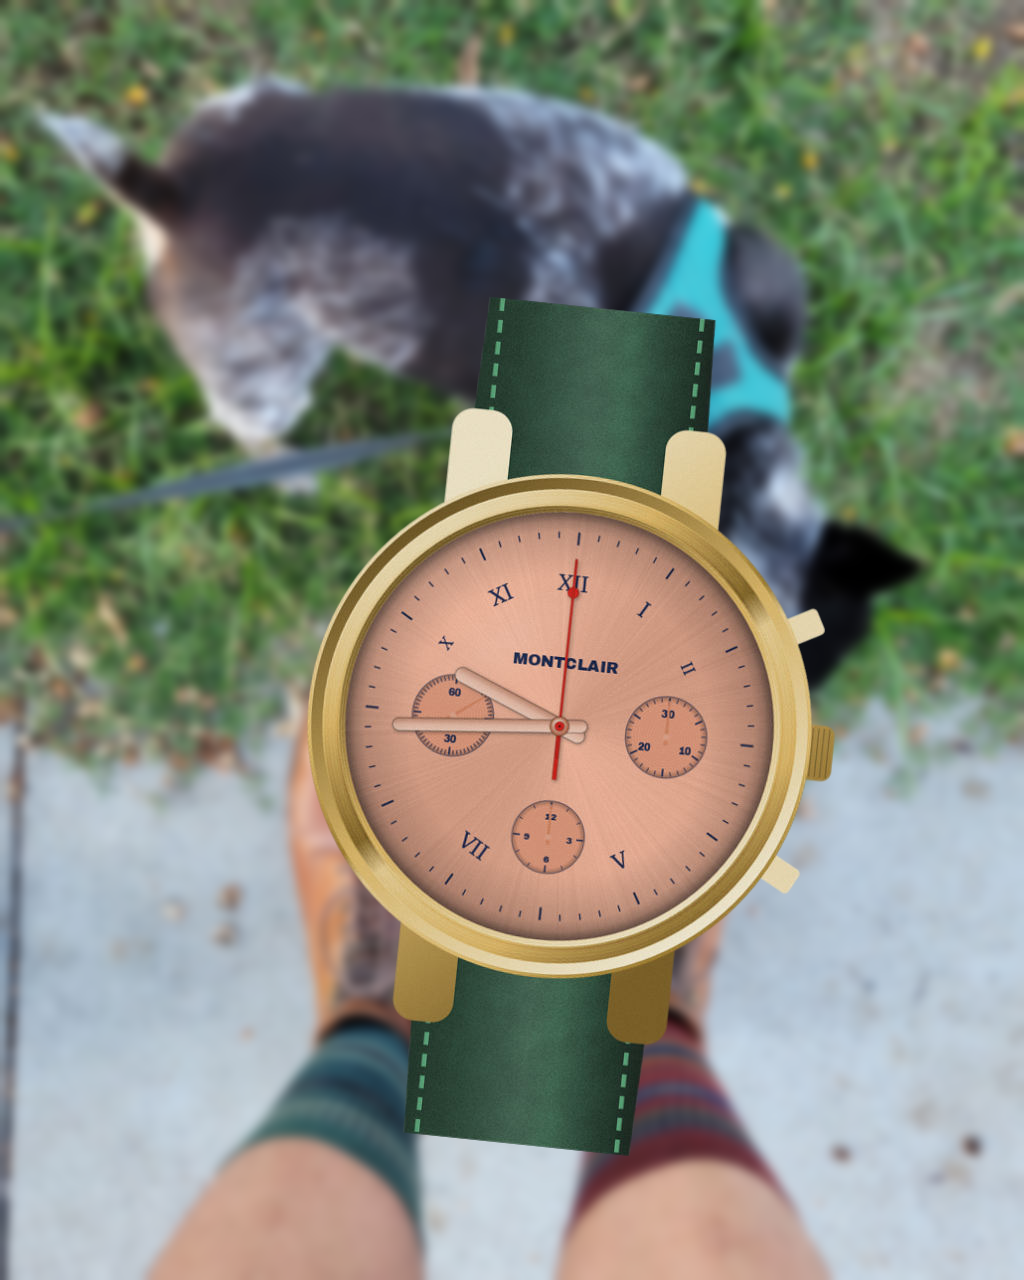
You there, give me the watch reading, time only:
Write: 9:44:09
